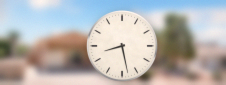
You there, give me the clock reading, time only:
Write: 8:28
